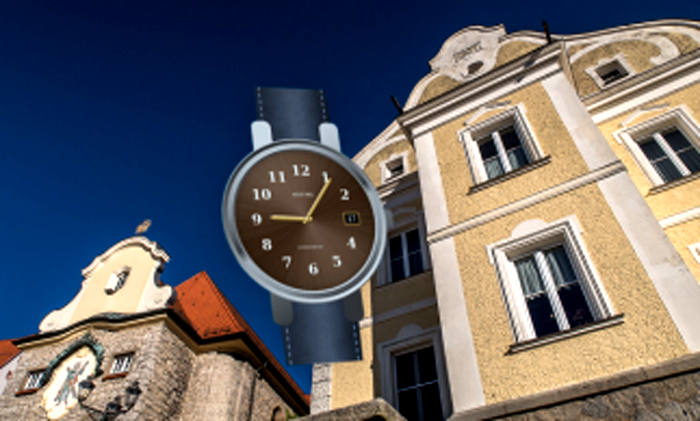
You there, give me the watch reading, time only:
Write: 9:06
